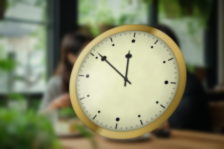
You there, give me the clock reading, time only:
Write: 11:51
